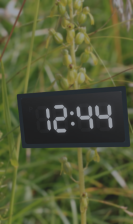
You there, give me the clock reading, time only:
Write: 12:44
